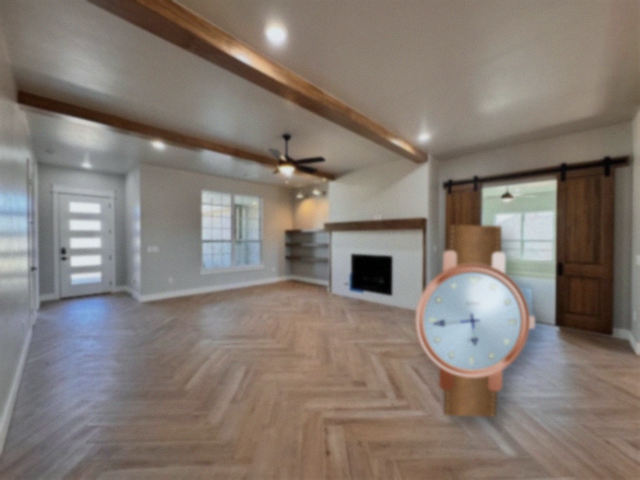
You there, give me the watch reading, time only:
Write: 5:44
